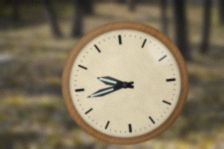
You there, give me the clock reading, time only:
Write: 9:43
